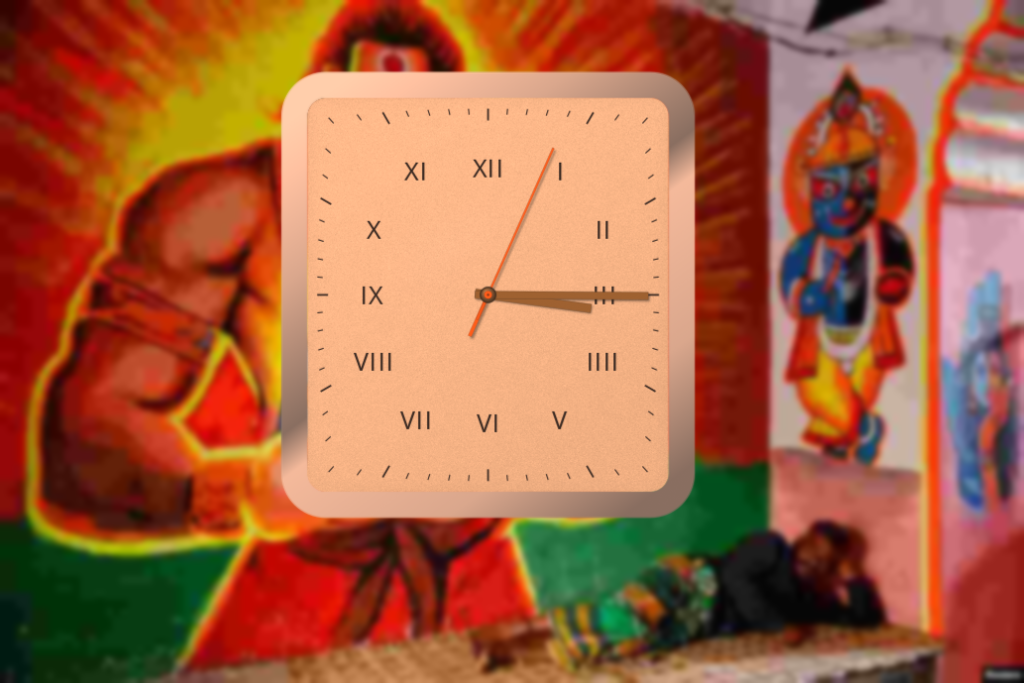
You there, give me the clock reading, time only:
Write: 3:15:04
